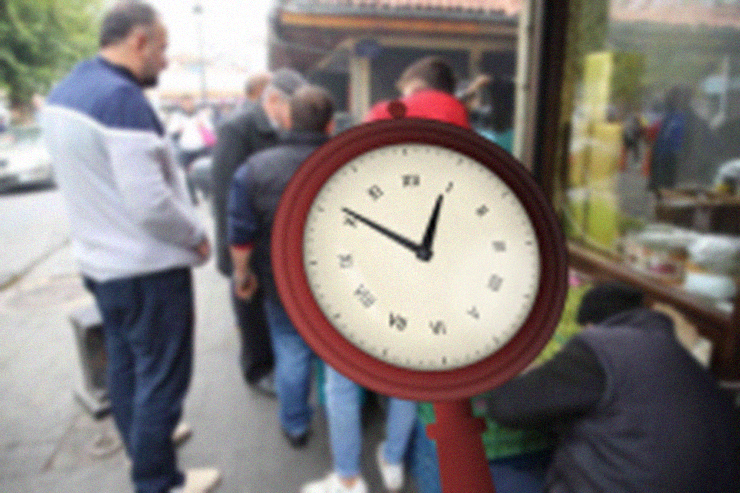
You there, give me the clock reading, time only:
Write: 12:51
